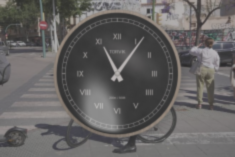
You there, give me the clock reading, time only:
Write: 11:06
